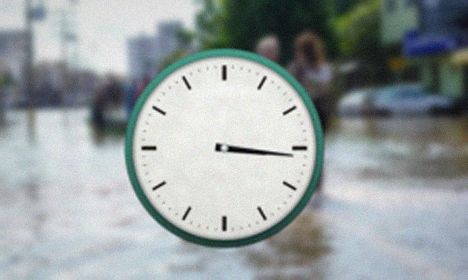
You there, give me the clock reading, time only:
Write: 3:16
